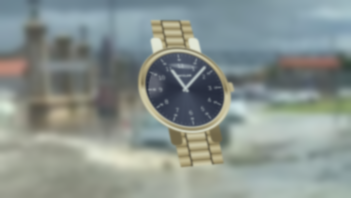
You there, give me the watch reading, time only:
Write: 11:08
